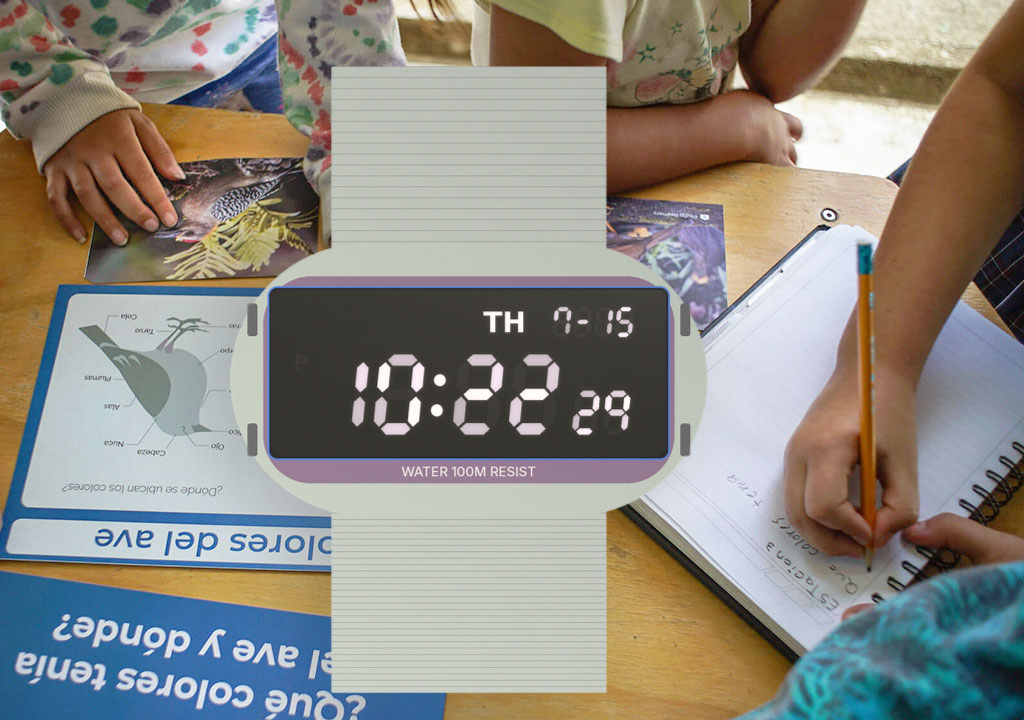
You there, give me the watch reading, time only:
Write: 10:22:29
